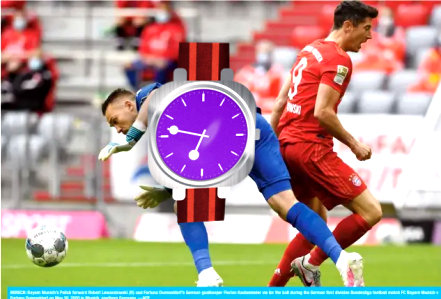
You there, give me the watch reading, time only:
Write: 6:47
